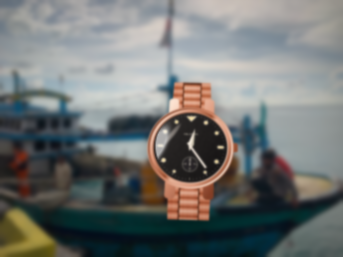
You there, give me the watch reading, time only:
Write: 12:24
